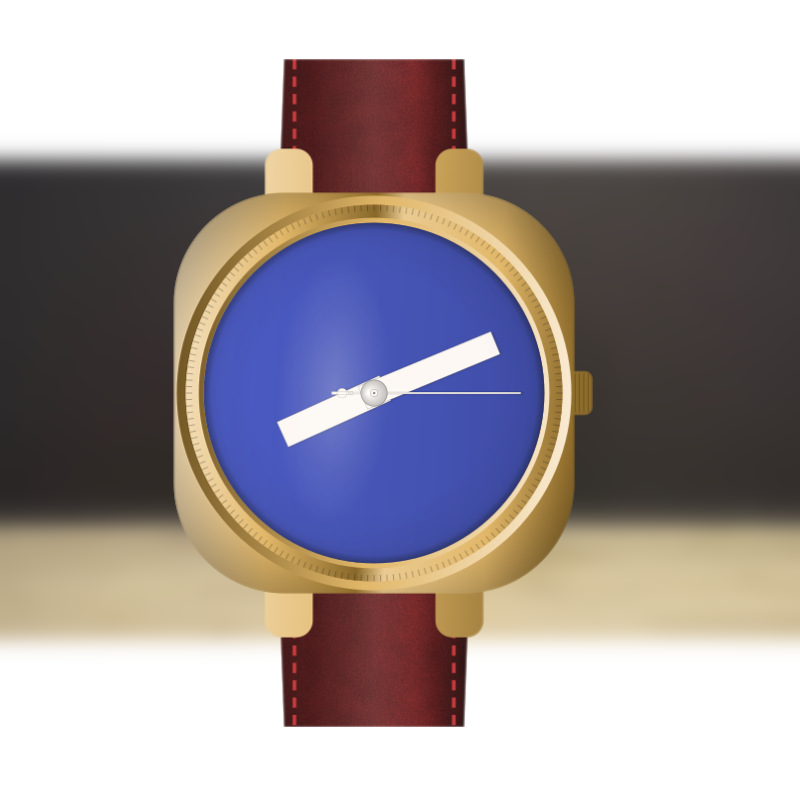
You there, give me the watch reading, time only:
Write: 8:11:15
